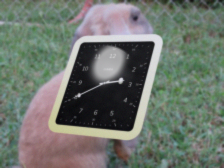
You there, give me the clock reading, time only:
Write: 2:40
